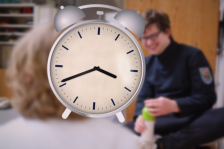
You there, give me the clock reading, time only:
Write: 3:41
